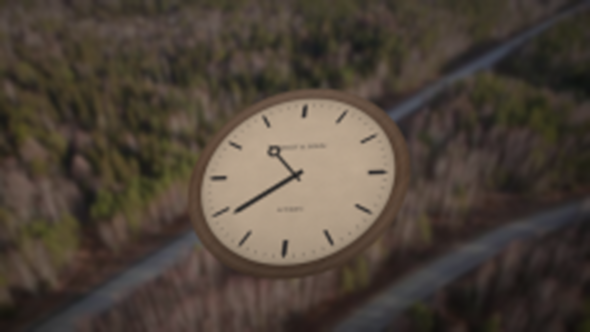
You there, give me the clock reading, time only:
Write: 10:39
